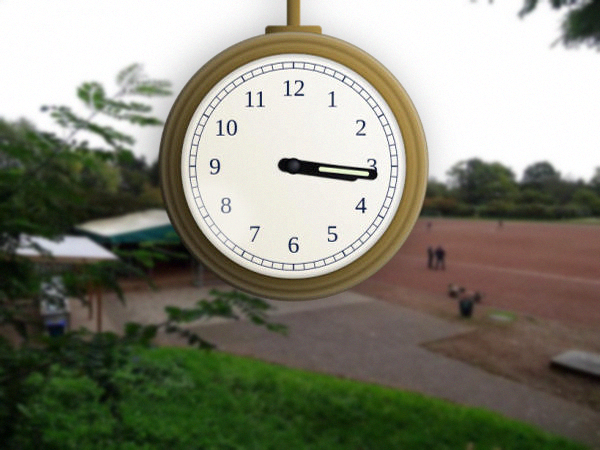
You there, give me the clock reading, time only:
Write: 3:16
